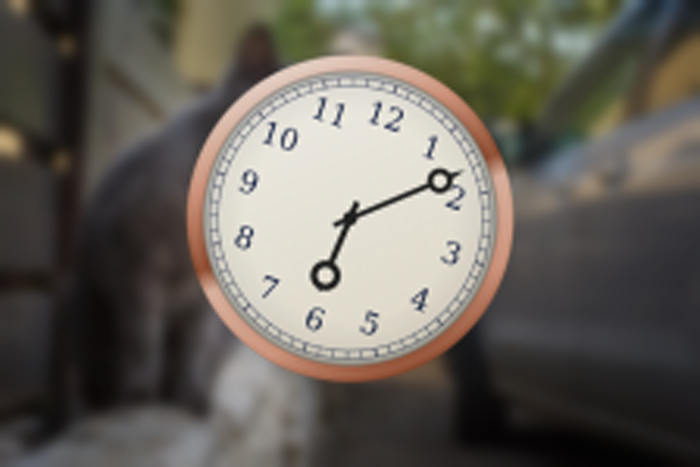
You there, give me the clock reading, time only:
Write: 6:08
